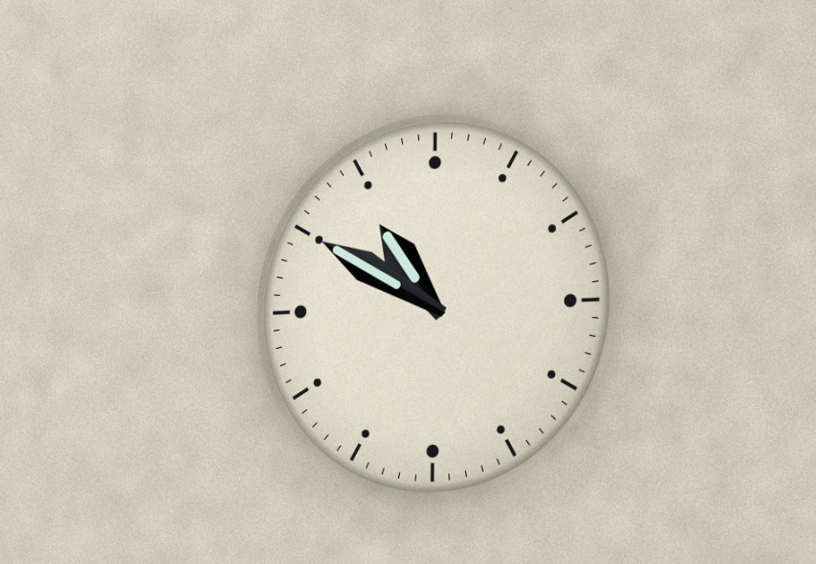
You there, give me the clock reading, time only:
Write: 10:50
